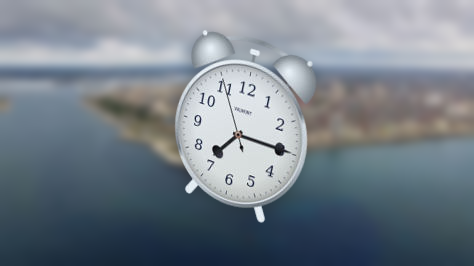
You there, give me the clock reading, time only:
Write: 7:14:55
